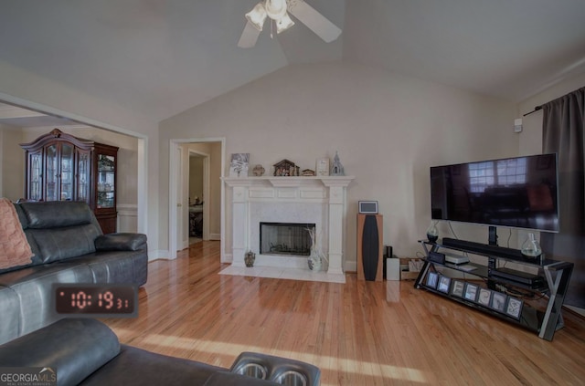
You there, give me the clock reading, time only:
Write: 10:19:31
